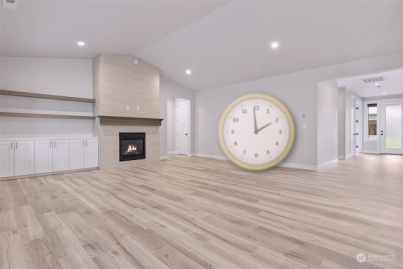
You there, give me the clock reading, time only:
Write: 1:59
